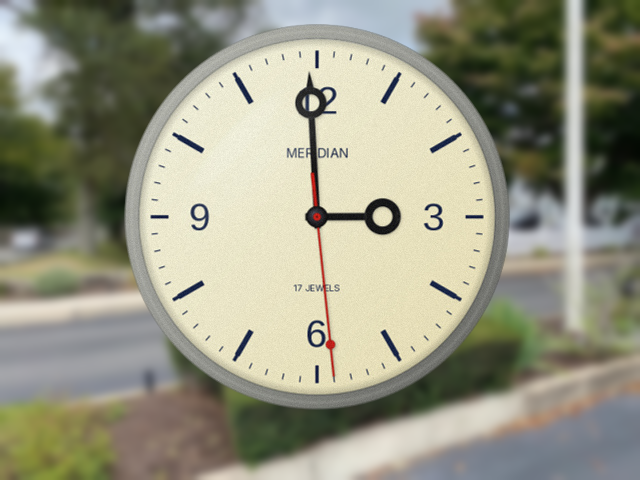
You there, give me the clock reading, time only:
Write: 2:59:29
